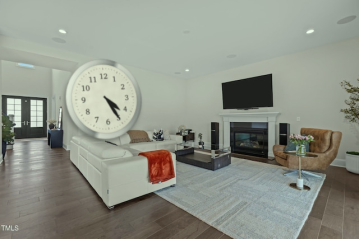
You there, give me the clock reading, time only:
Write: 4:25
